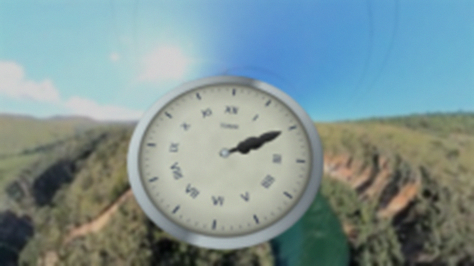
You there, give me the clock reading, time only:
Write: 2:10
